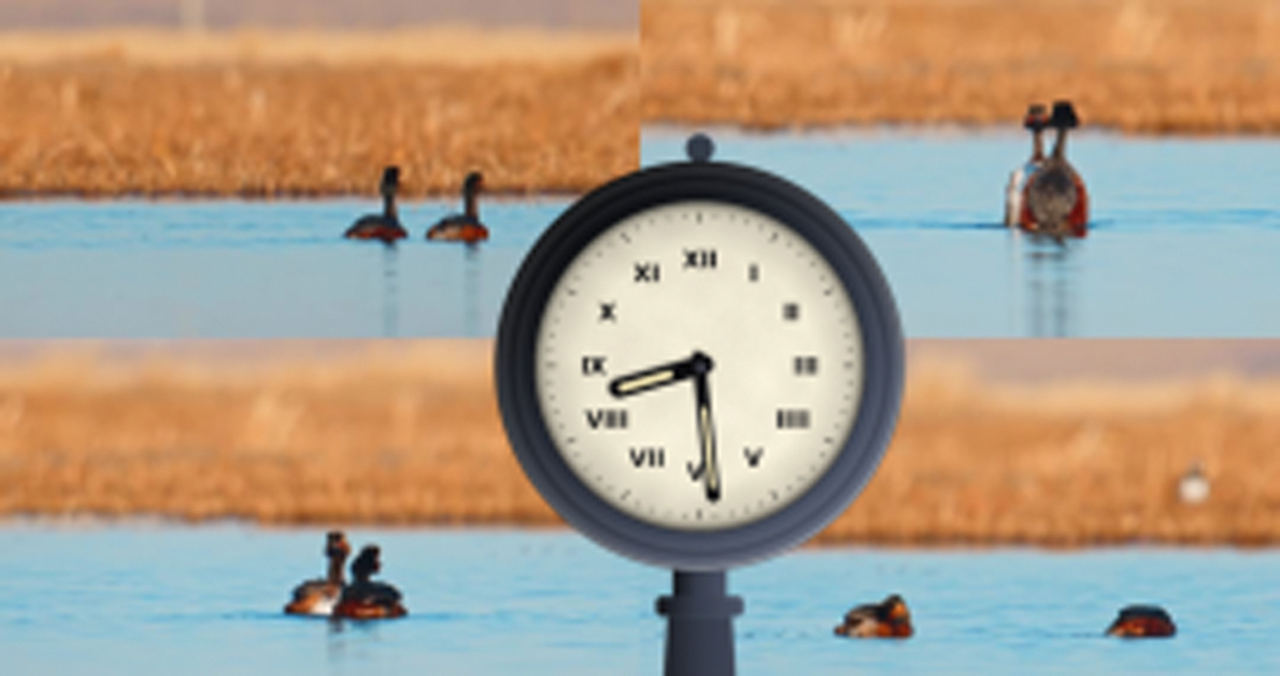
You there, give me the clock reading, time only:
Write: 8:29
